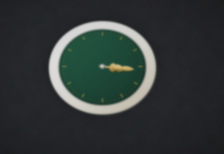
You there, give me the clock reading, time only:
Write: 3:16
